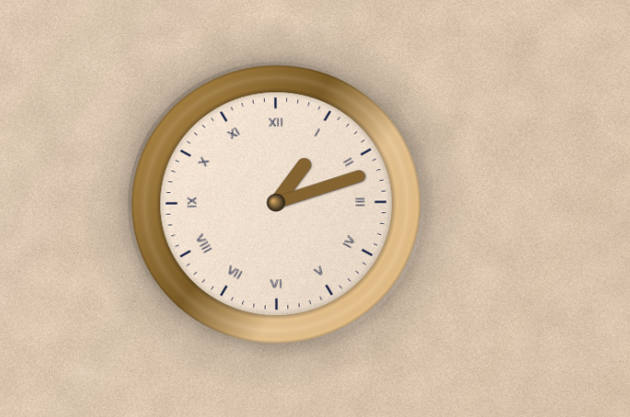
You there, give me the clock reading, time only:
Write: 1:12
